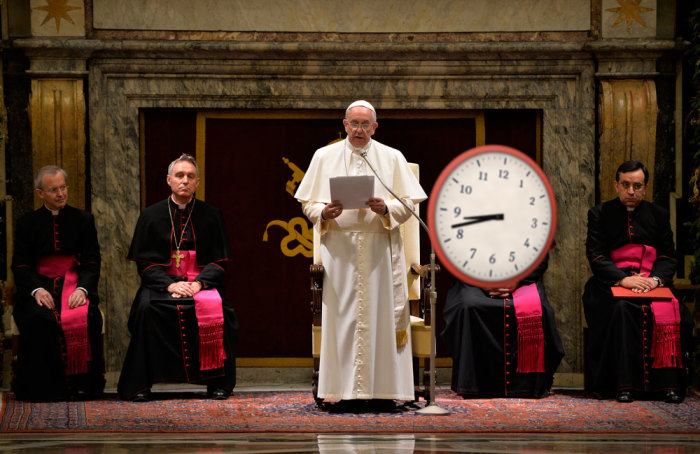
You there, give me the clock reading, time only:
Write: 8:42
